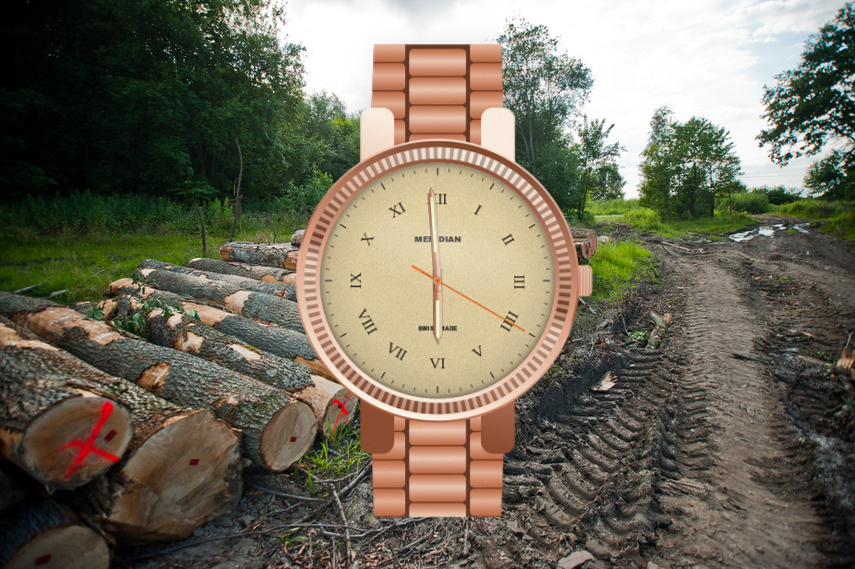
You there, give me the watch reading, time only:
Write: 5:59:20
